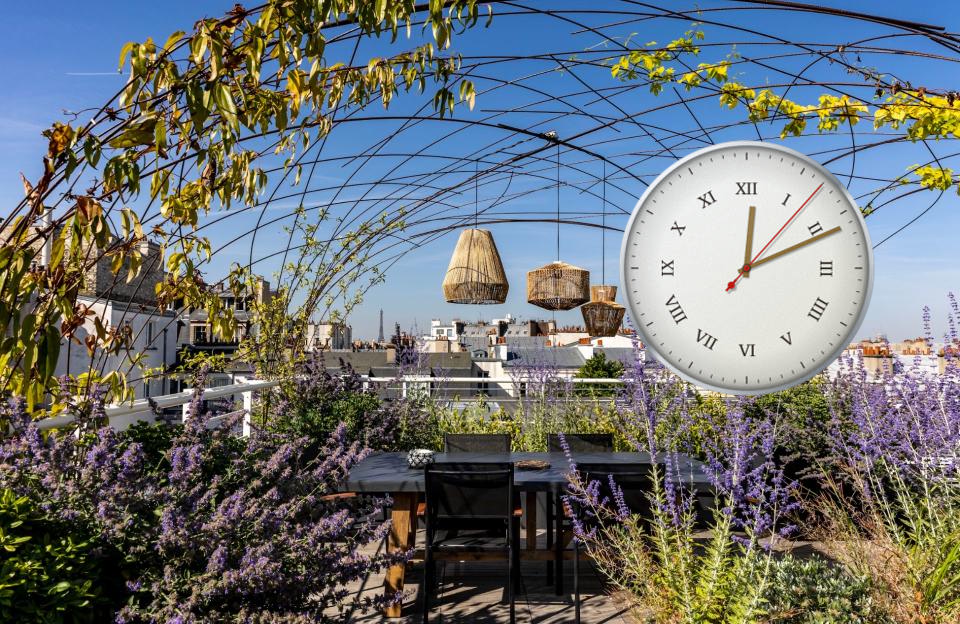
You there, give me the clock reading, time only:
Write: 12:11:07
